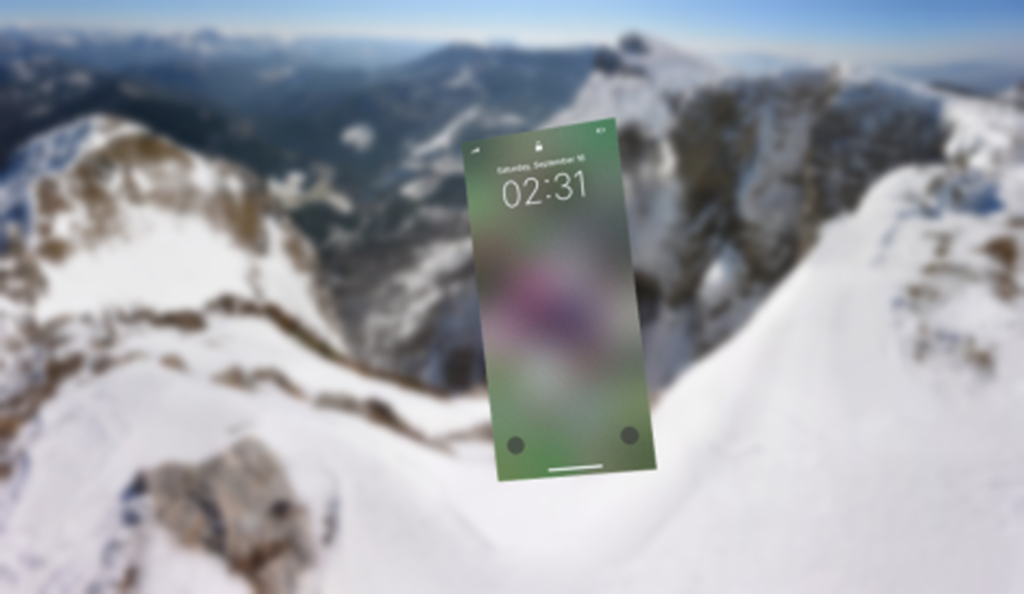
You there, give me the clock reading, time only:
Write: 2:31
